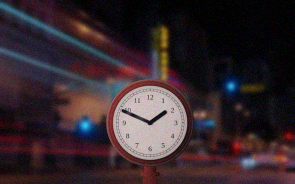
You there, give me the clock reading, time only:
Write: 1:49
